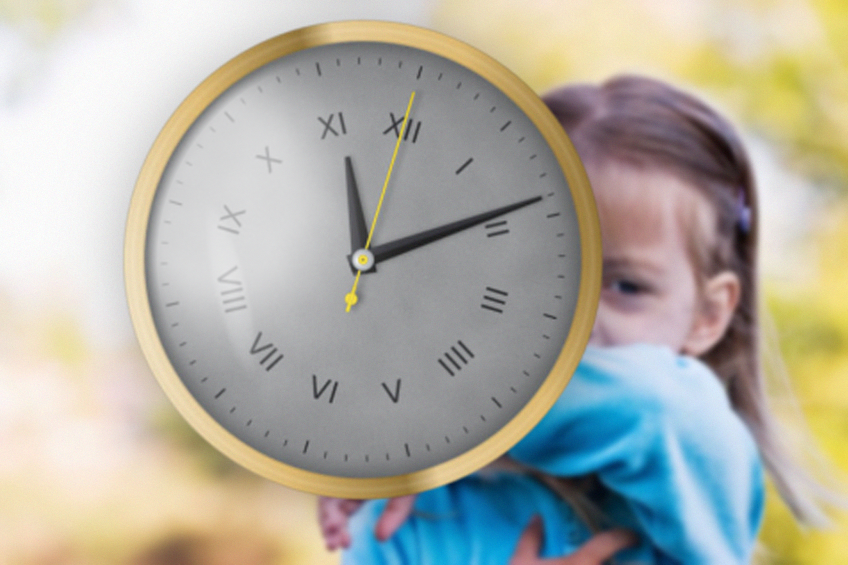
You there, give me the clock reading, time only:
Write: 11:09:00
